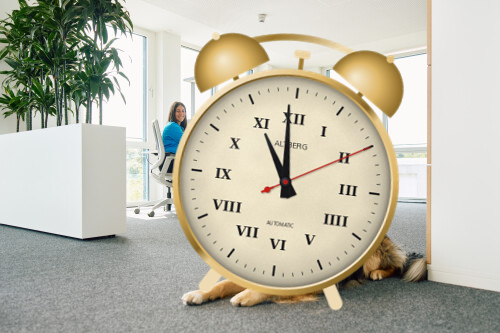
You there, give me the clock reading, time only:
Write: 10:59:10
